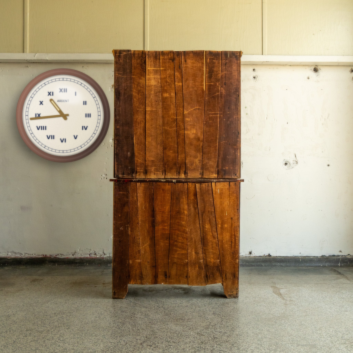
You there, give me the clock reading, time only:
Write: 10:44
